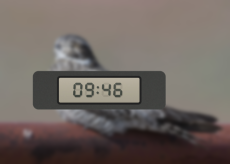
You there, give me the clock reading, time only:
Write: 9:46
